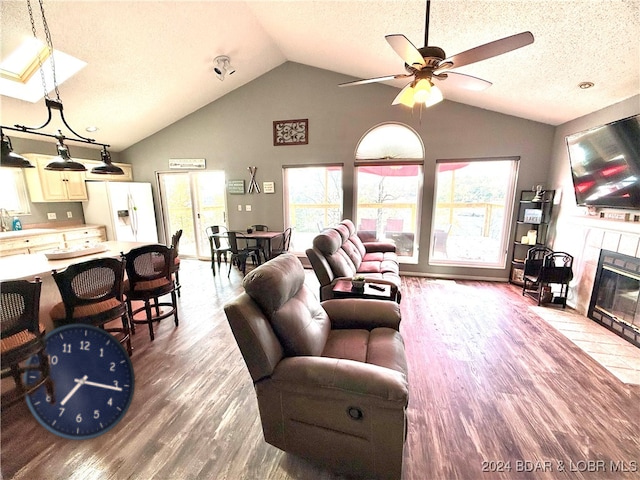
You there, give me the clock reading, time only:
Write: 7:16
